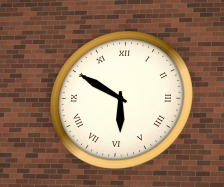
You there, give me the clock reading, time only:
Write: 5:50
